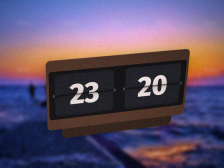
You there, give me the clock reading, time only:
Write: 23:20
